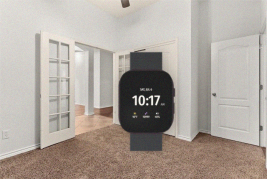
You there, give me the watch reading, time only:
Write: 10:17
